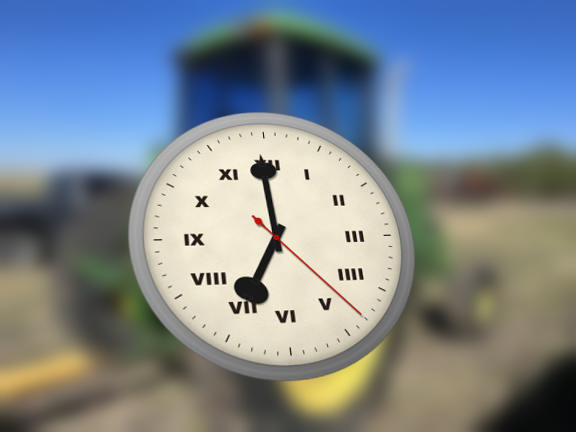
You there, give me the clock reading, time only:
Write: 6:59:23
